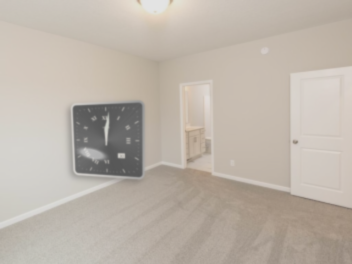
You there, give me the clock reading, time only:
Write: 12:01
